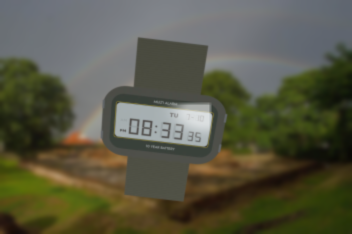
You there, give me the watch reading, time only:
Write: 8:33:35
